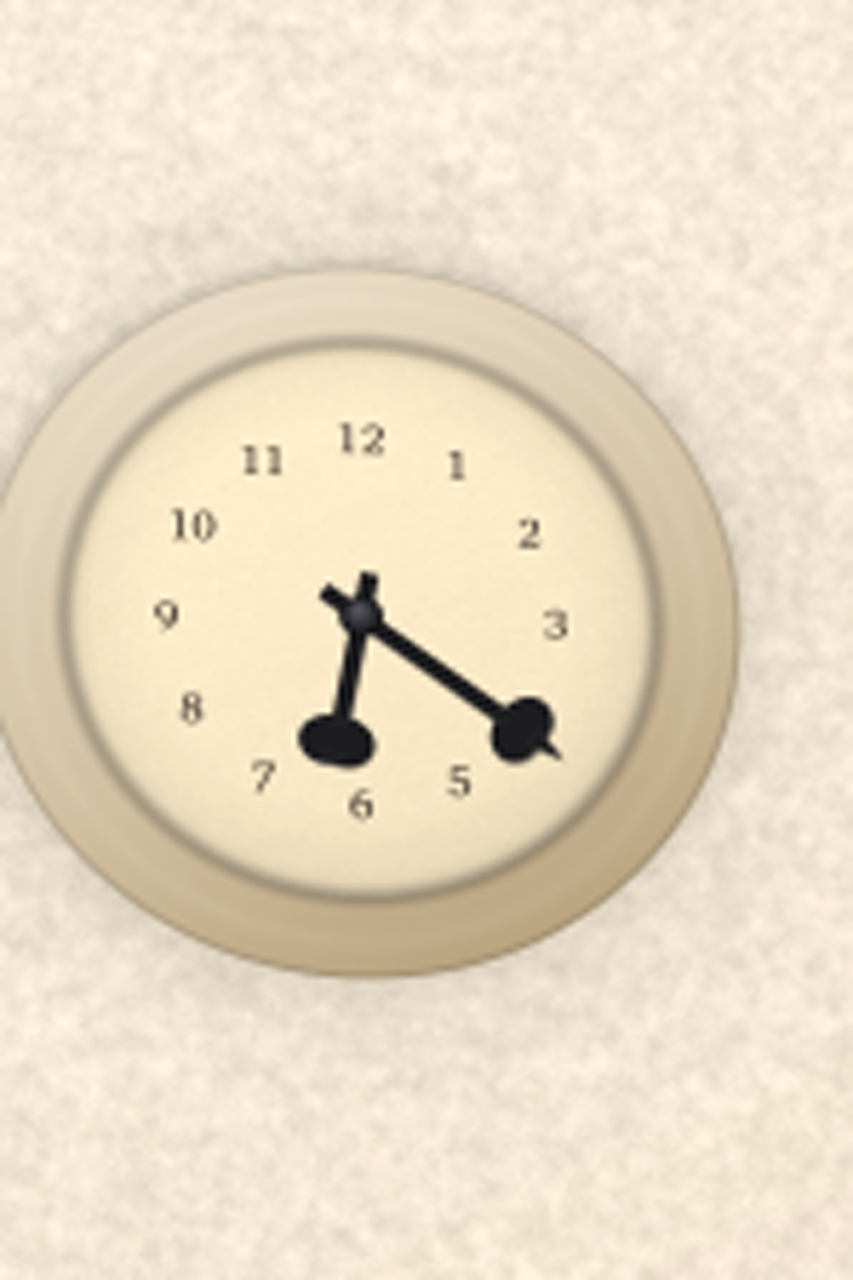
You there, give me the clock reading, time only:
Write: 6:21
